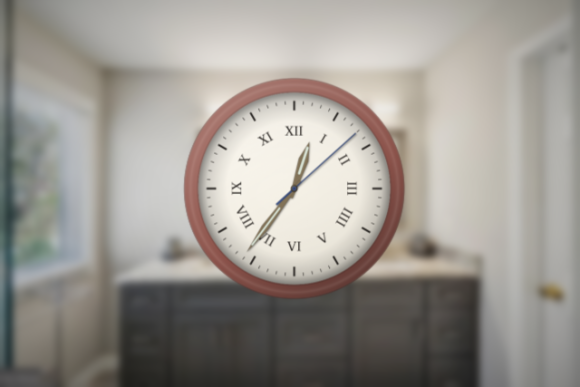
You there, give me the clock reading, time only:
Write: 12:36:08
